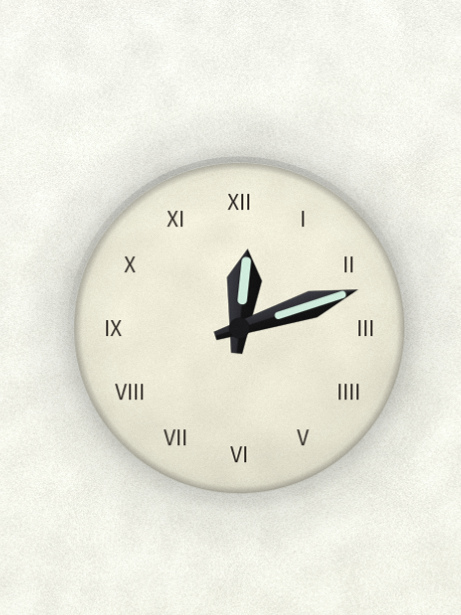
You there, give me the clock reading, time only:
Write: 12:12
